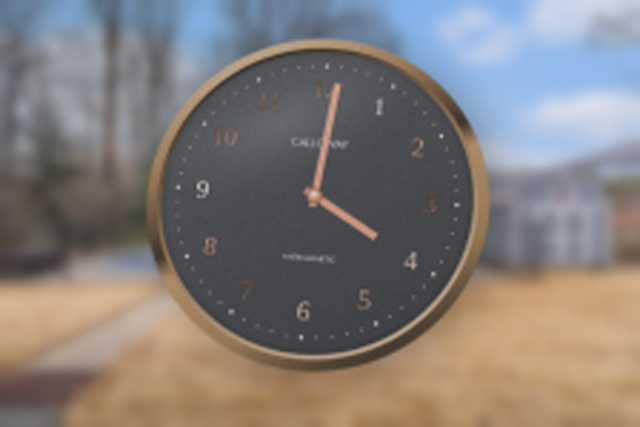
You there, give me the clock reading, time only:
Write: 4:01
